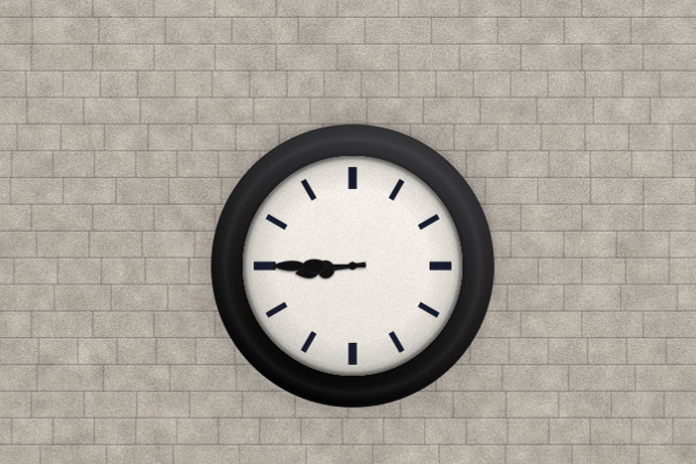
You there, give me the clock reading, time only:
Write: 8:45
